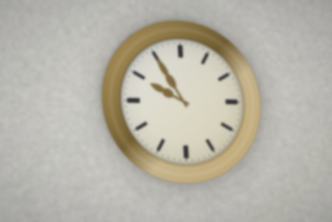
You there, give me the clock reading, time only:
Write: 9:55
